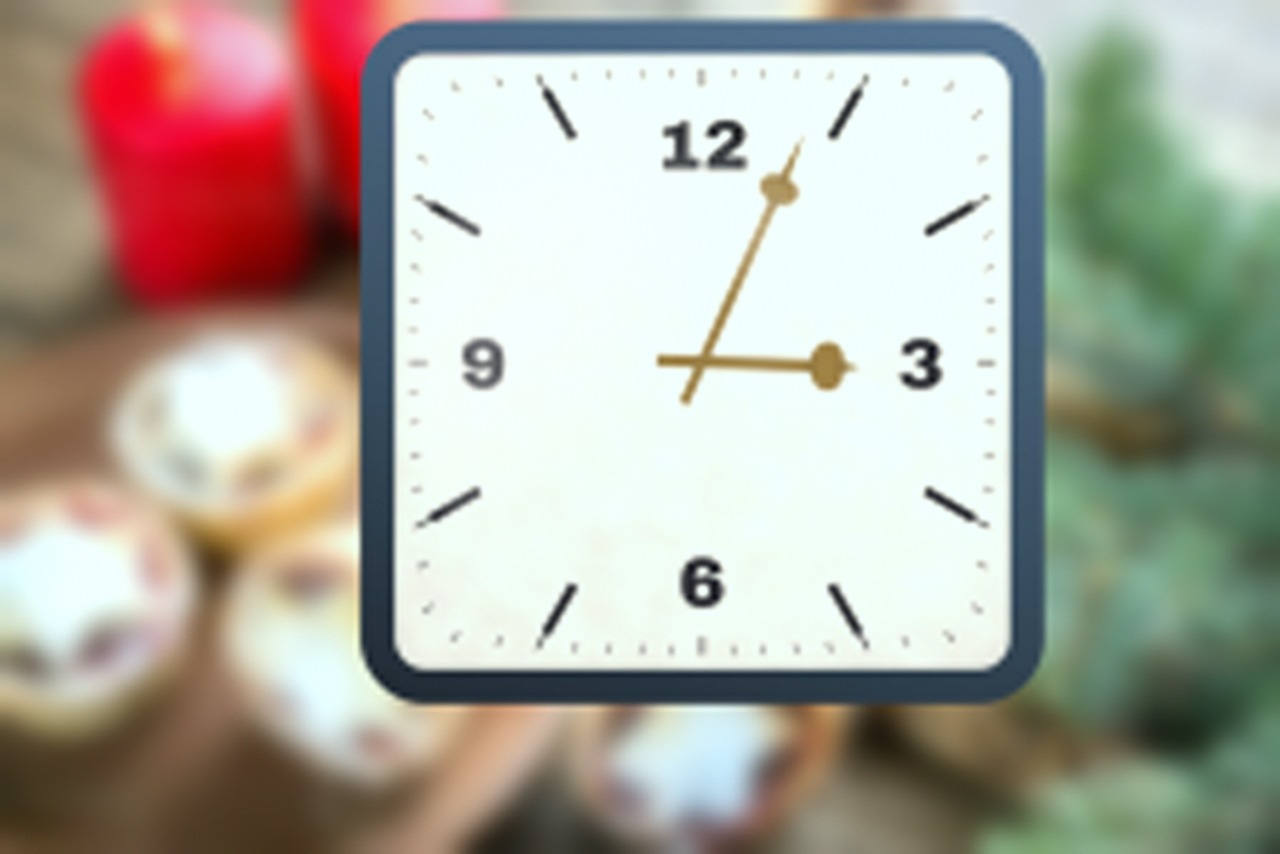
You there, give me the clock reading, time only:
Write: 3:04
